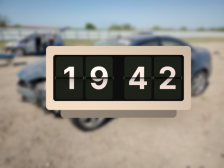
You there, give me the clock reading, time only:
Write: 19:42
